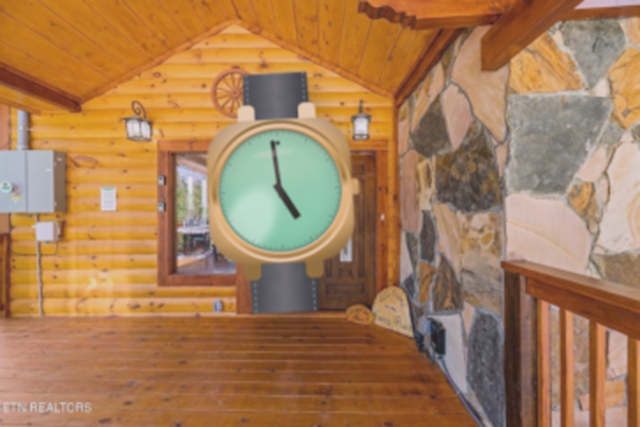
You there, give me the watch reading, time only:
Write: 4:59
